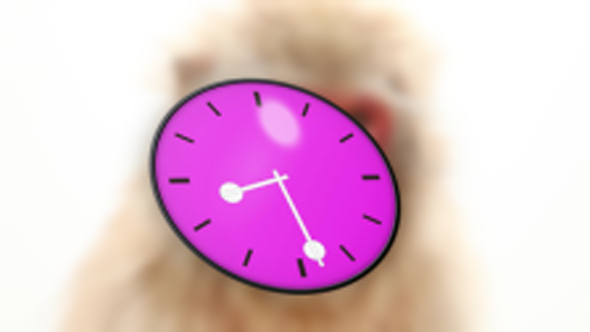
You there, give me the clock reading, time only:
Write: 8:28
